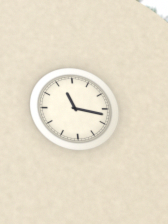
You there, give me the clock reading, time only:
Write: 11:17
